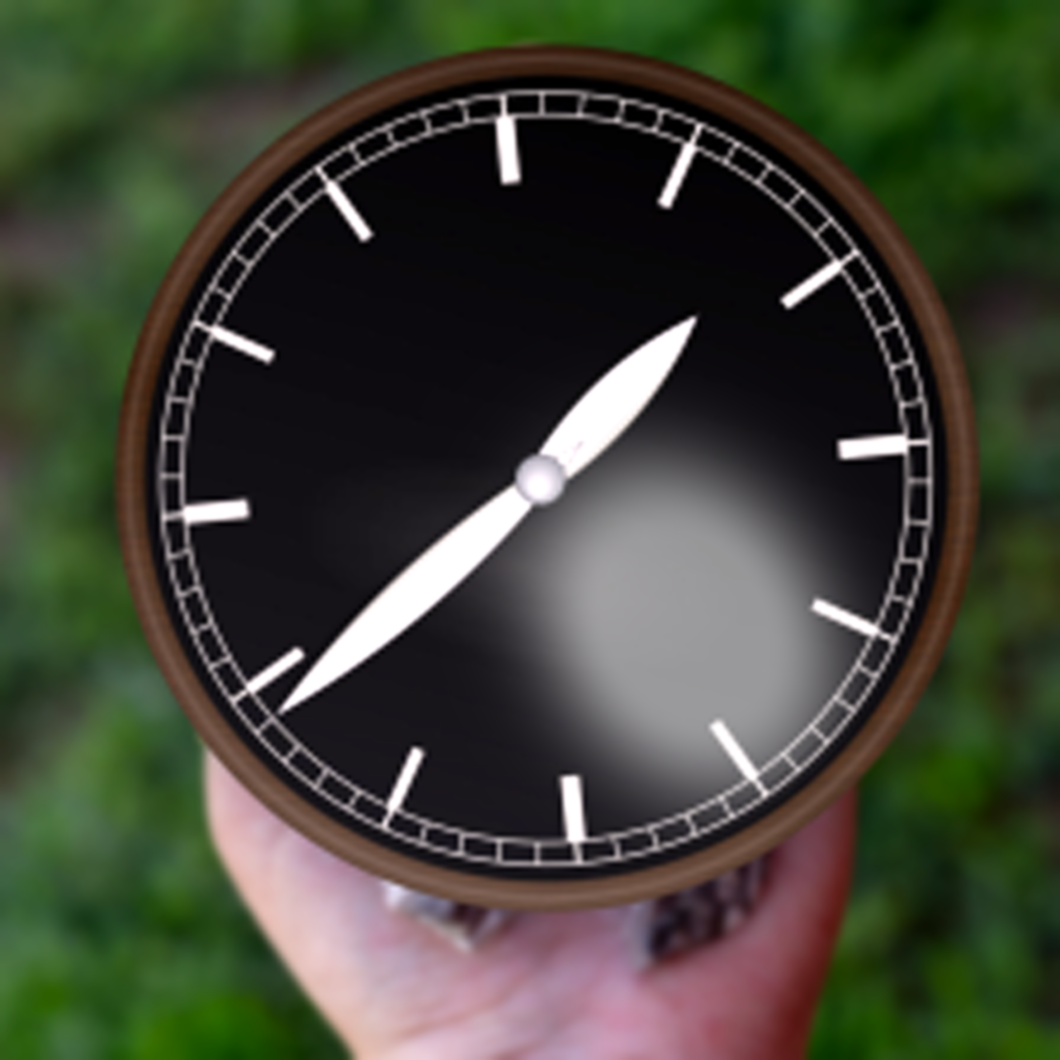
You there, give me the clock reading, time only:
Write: 1:39
